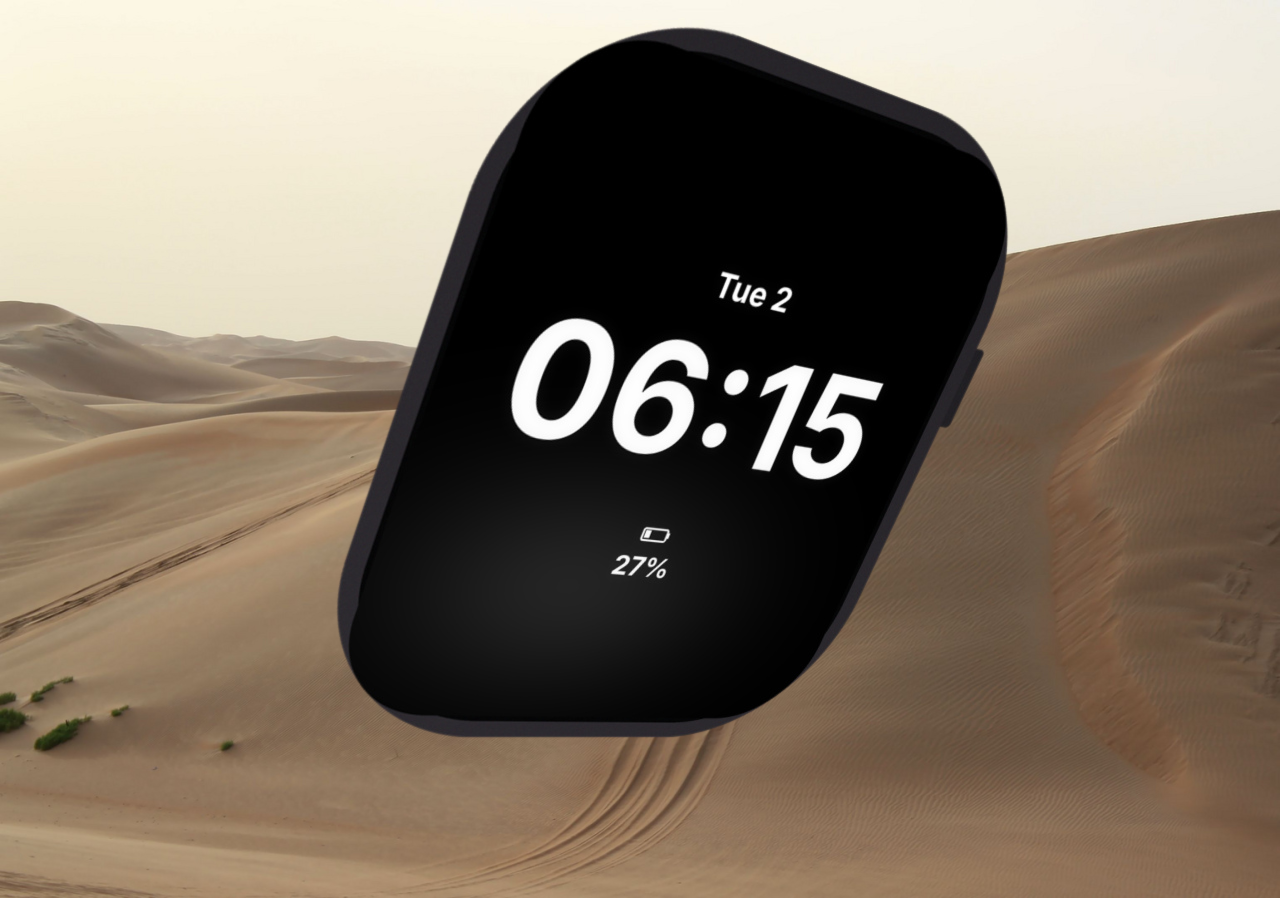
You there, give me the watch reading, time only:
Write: 6:15
